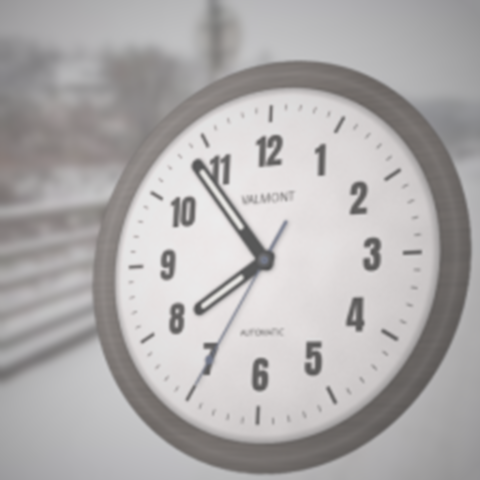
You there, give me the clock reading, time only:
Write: 7:53:35
